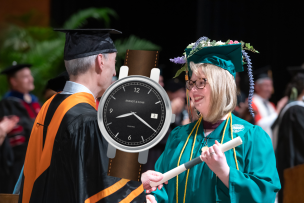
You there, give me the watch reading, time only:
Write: 8:20
